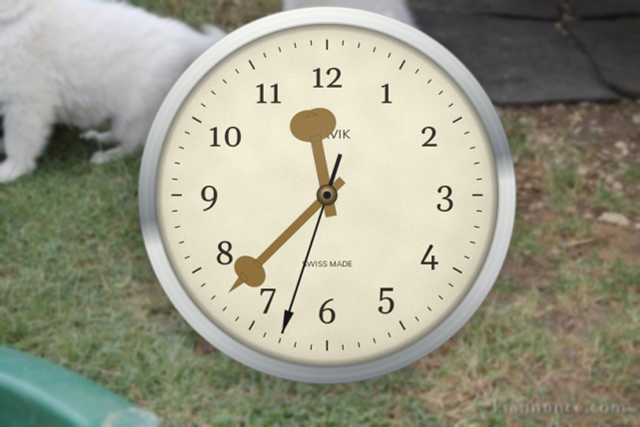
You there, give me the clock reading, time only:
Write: 11:37:33
